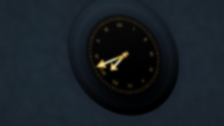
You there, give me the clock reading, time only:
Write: 7:42
